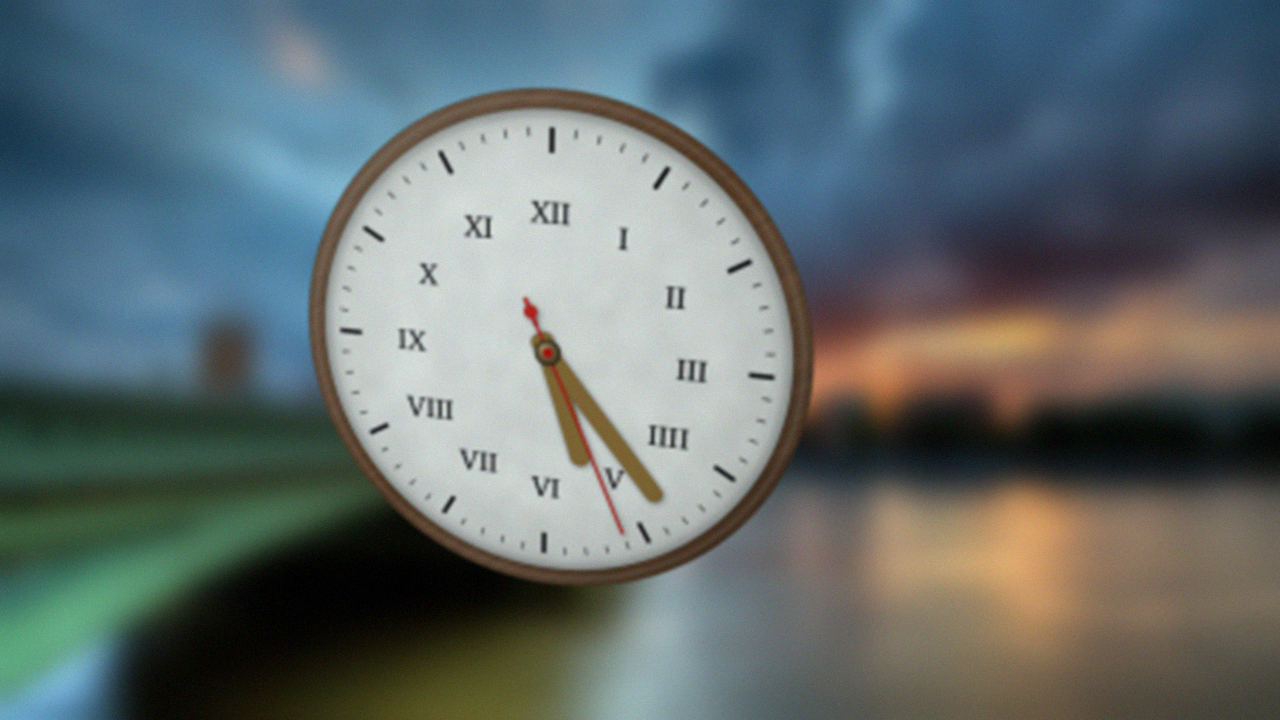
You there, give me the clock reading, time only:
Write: 5:23:26
